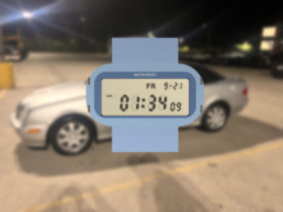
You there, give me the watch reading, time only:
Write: 1:34:09
